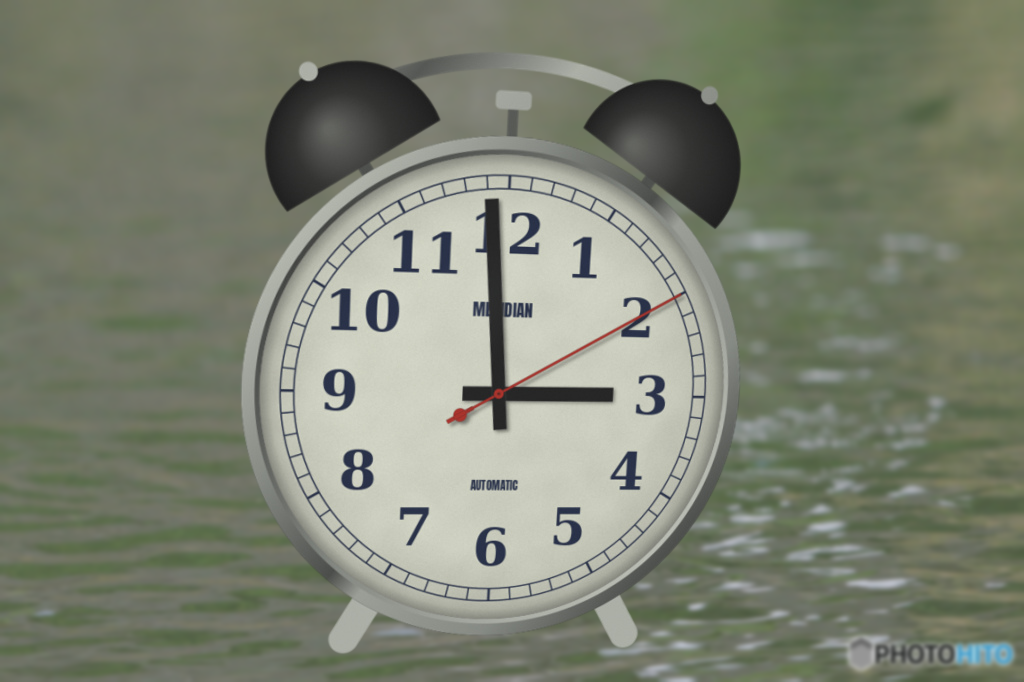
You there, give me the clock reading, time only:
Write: 2:59:10
